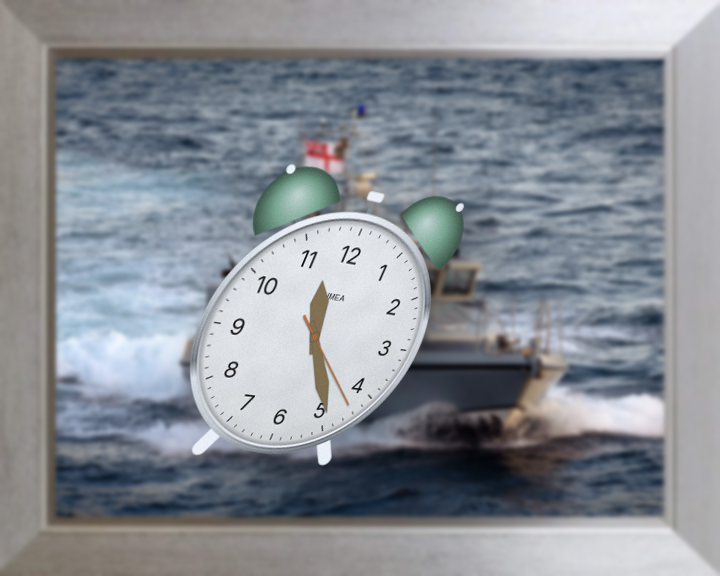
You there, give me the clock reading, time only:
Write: 11:24:22
